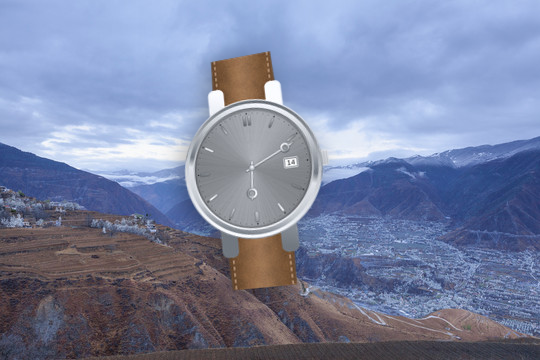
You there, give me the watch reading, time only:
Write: 6:11
